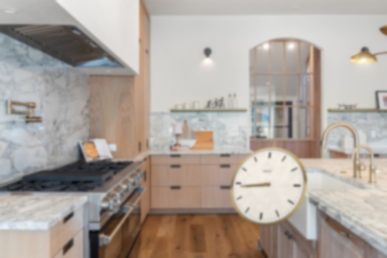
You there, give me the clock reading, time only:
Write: 8:44
